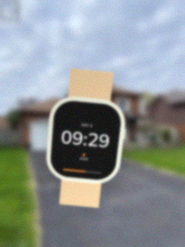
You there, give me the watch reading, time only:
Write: 9:29
